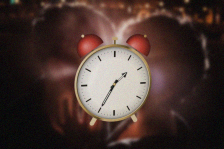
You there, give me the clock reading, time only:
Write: 1:35
